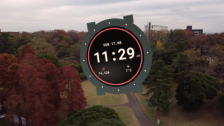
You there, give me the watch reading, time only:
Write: 11:29
